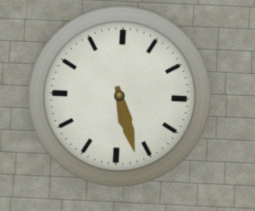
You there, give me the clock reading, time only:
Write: 5:27
